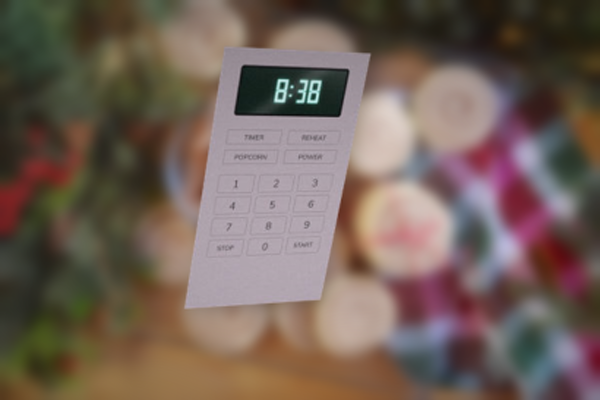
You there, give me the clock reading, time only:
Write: 8:38
